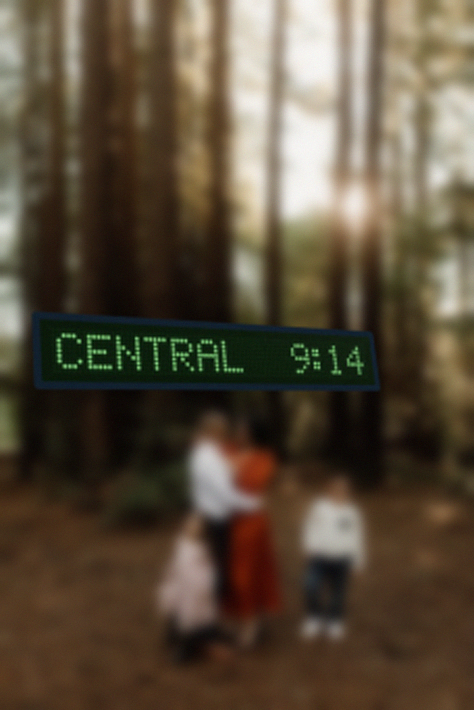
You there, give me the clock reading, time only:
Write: 9:14
